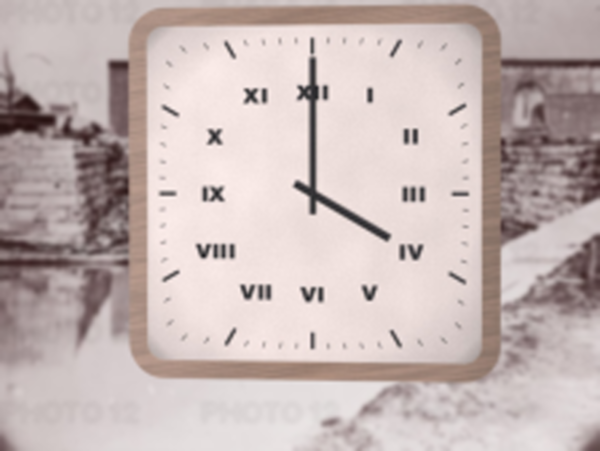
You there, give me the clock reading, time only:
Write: 4:00
